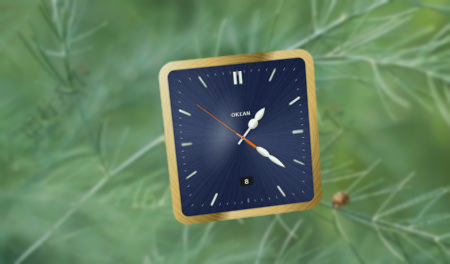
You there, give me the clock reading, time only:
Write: 1:21:52
